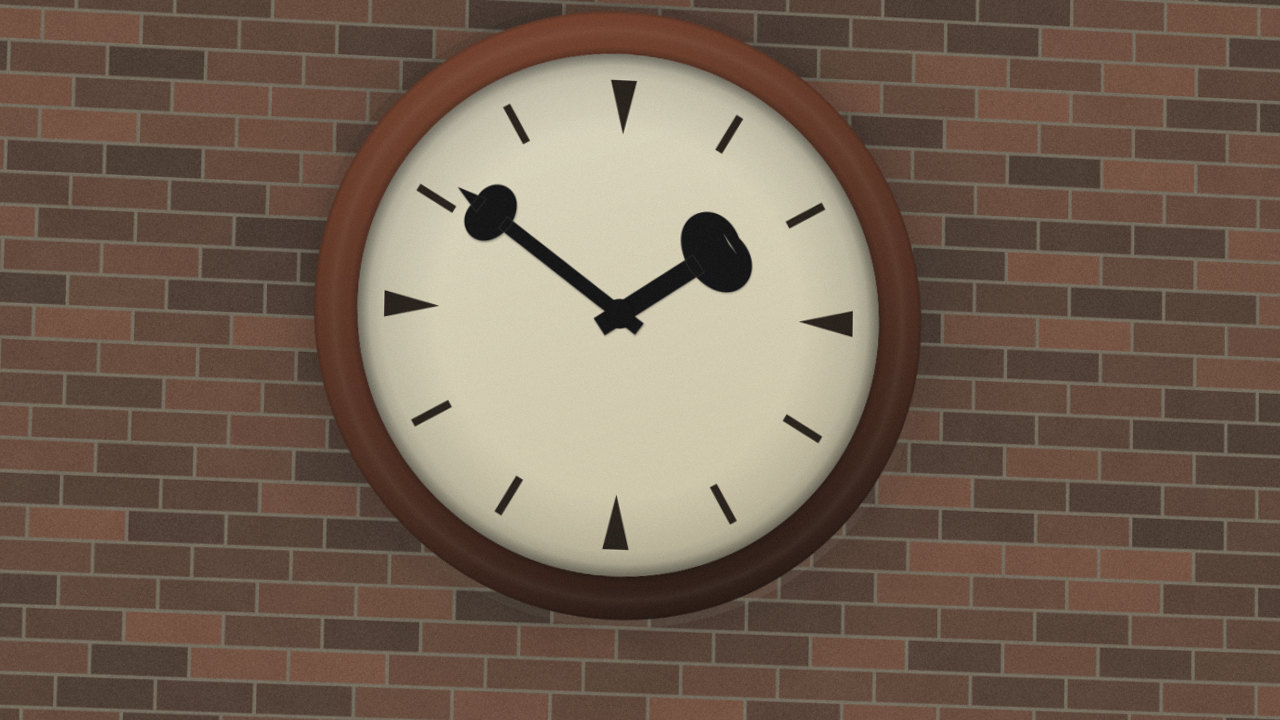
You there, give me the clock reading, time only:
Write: 1:51
